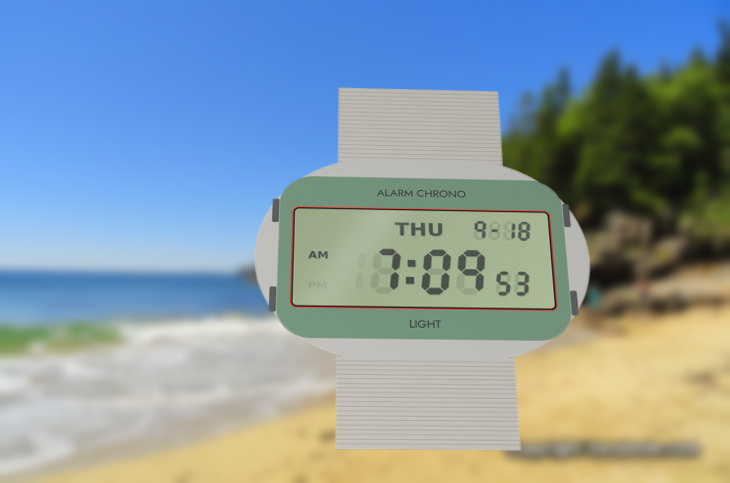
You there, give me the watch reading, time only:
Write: 7:09:53
